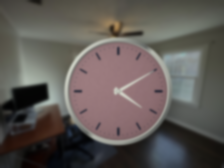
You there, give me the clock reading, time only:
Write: 4:10
